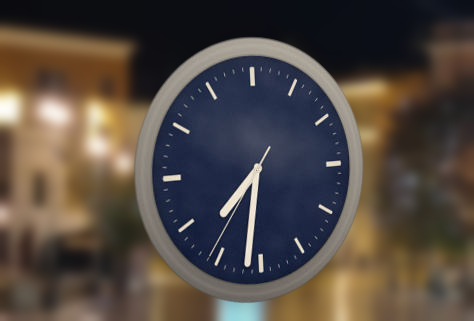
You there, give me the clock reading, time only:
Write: 7:31:36
